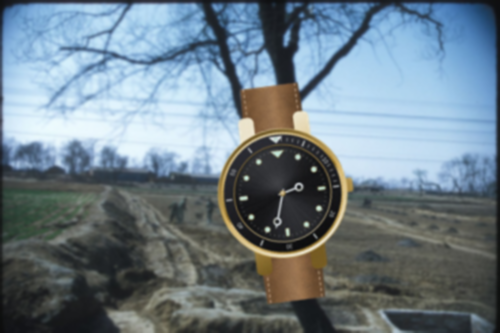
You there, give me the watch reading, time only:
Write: 2:33
